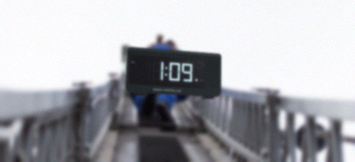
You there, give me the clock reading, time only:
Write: 1:09
